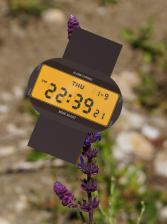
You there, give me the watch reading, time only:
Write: 22:39:21
